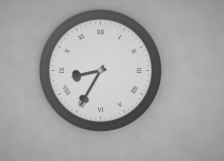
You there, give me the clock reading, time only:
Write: 8:35
